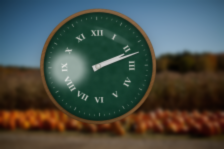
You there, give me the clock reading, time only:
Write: 2:12
